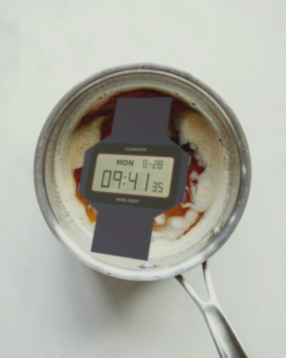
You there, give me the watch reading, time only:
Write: 9:41
